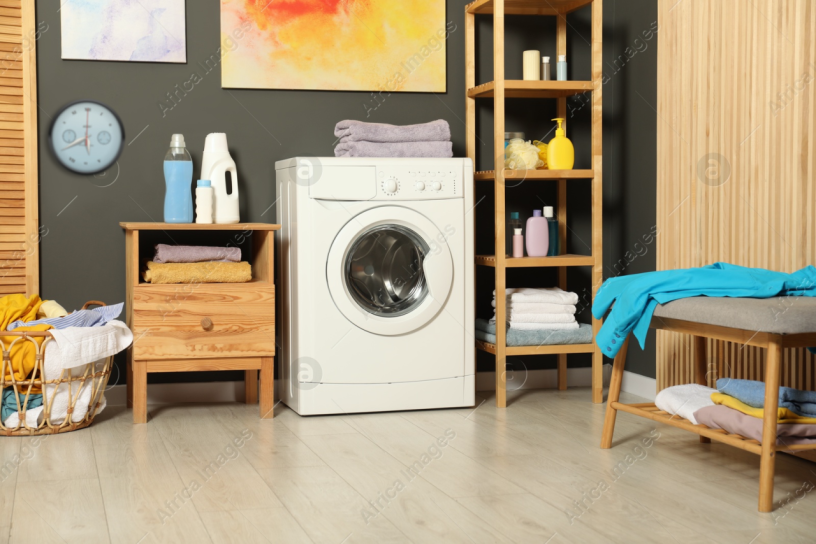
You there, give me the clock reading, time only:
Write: 5:40
